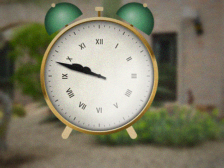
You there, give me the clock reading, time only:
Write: 9:48
